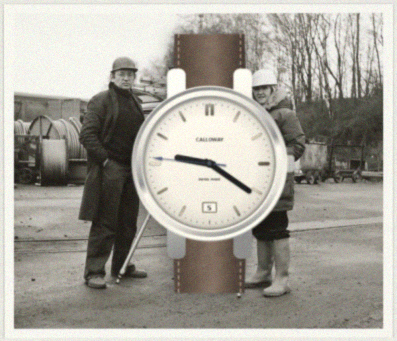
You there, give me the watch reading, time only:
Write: 9:20:46
